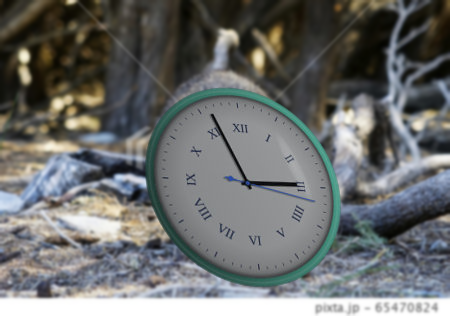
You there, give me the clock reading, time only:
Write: 2:56:17
